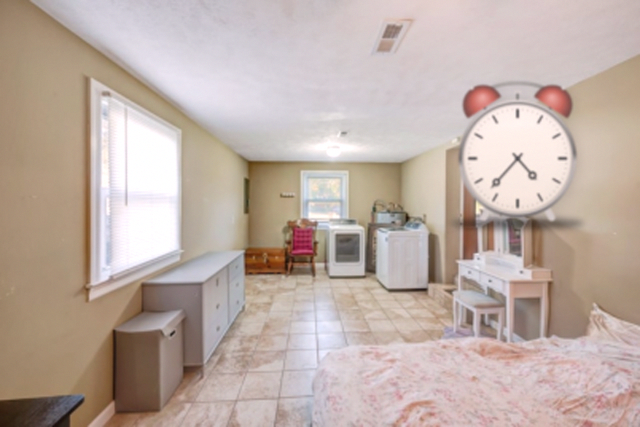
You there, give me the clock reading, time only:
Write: 4:37
